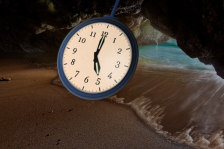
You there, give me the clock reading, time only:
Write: 5:00
